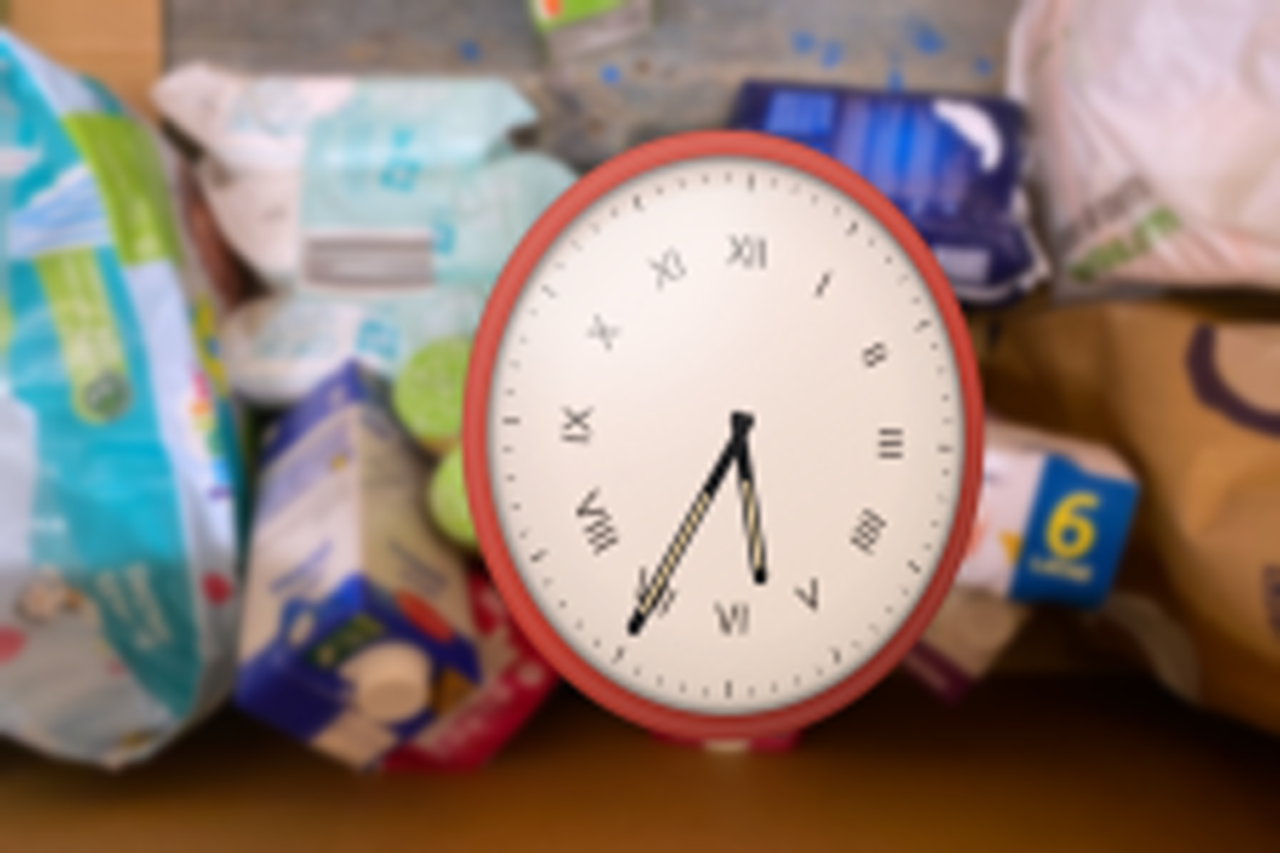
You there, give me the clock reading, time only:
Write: 5:35
